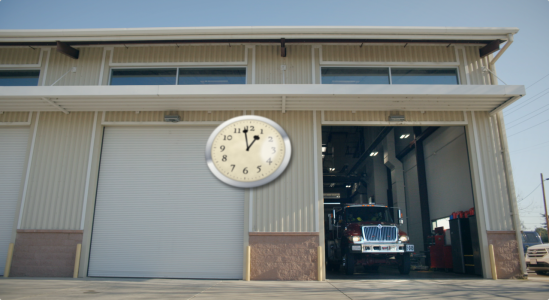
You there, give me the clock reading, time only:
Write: 12:58
